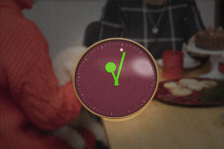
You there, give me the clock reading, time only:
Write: 11:01
